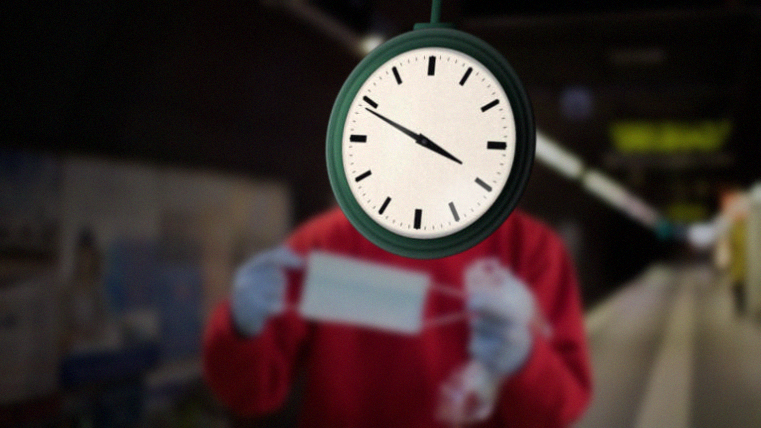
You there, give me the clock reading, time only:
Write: 3:49
